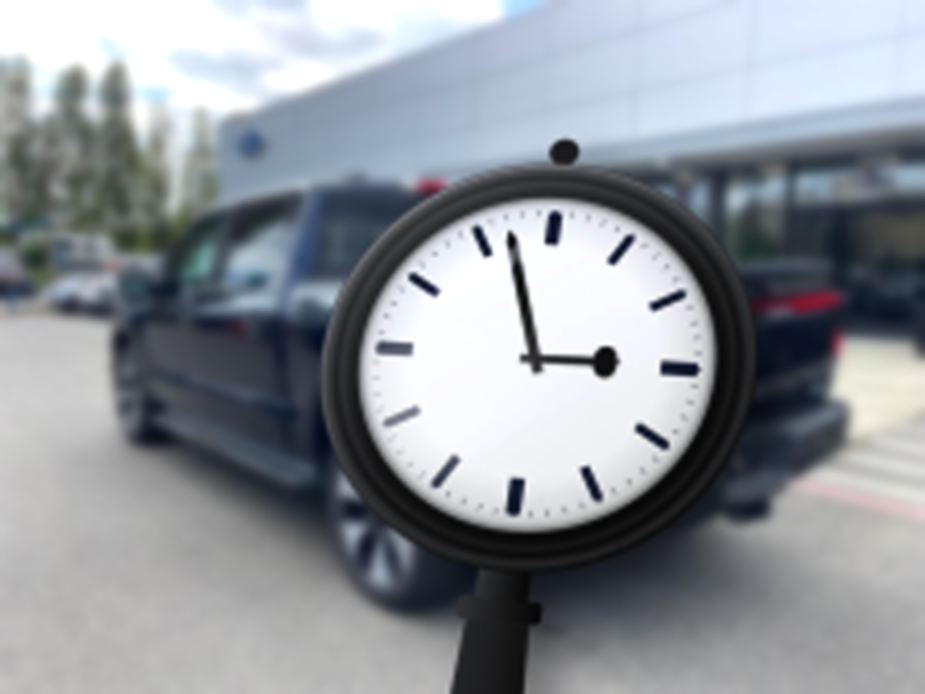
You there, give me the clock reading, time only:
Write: 2:57
